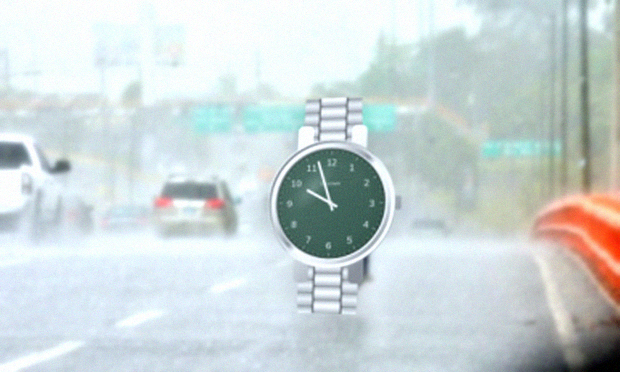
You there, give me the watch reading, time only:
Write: 9:57
